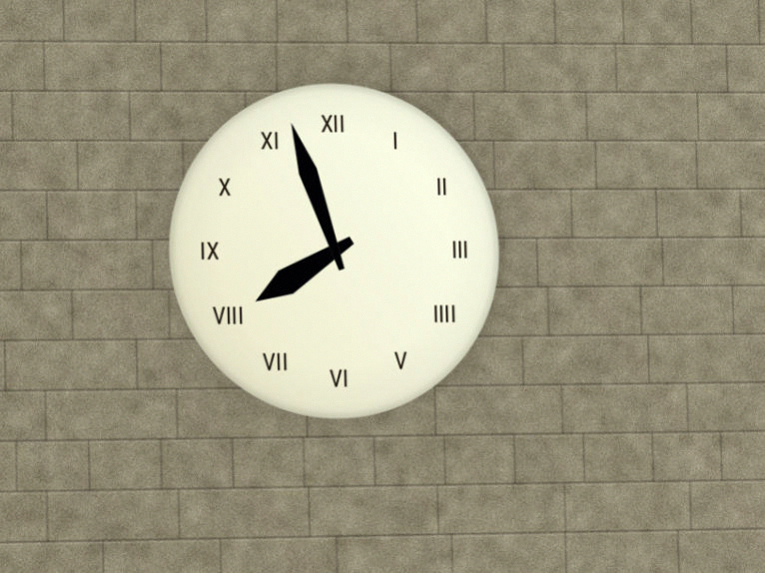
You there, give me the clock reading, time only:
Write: 7:57
